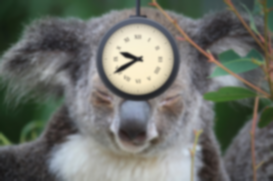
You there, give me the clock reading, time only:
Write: 9:40
